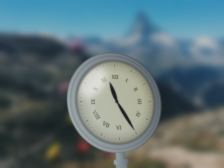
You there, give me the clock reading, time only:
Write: 11:25
